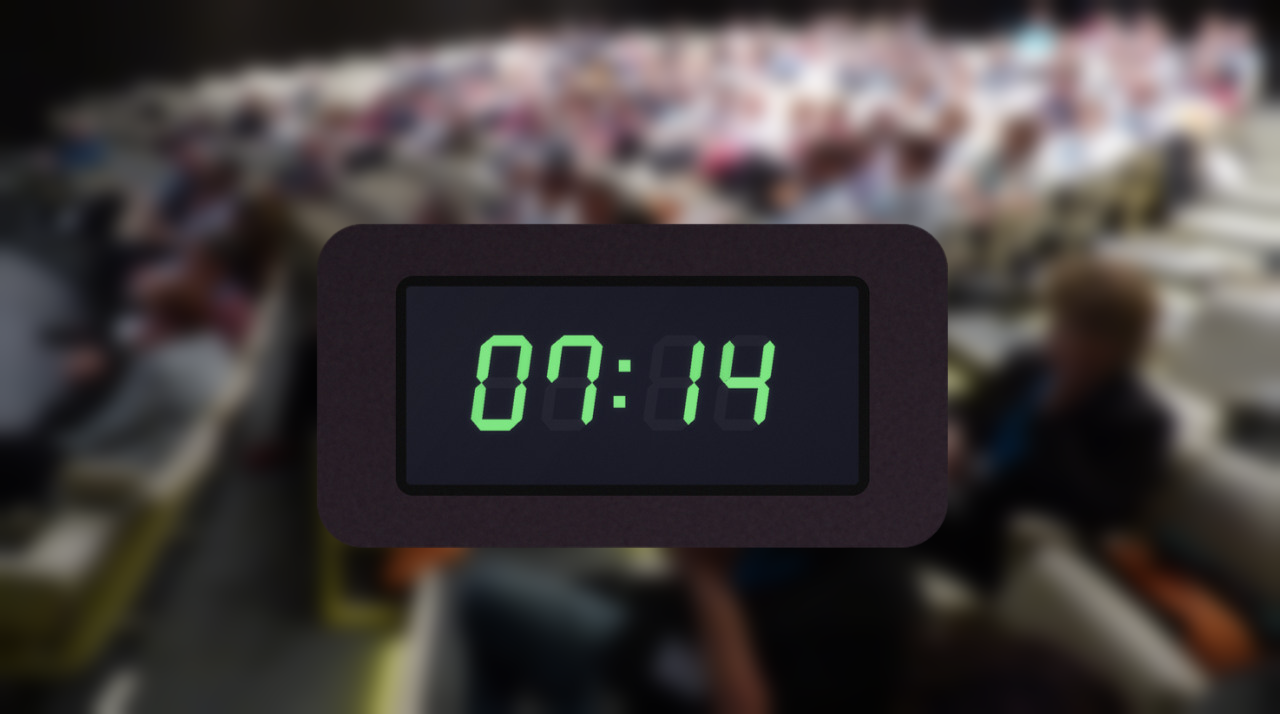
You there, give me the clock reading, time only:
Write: 7:14
